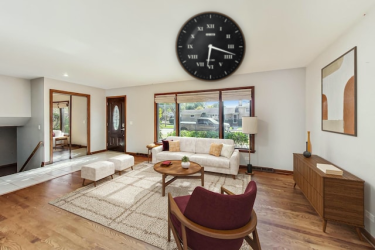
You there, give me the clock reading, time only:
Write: 6:18
